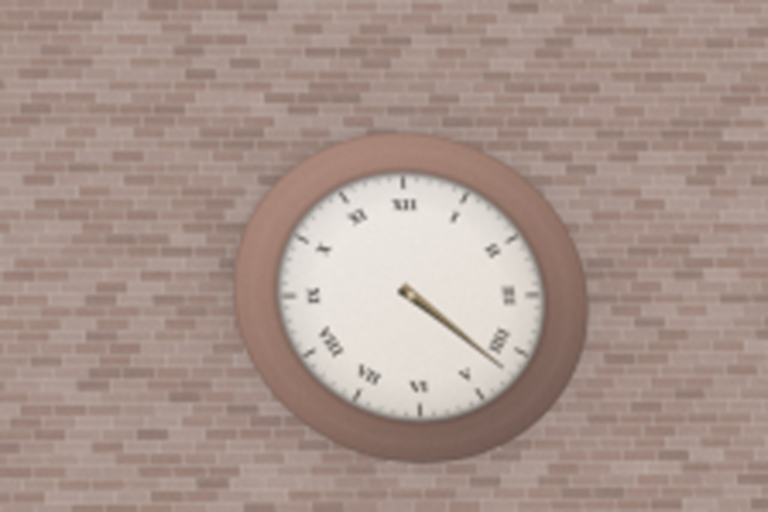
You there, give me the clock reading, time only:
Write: 4:22
